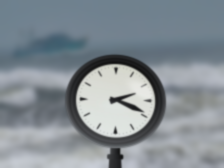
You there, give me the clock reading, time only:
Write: 2:19
